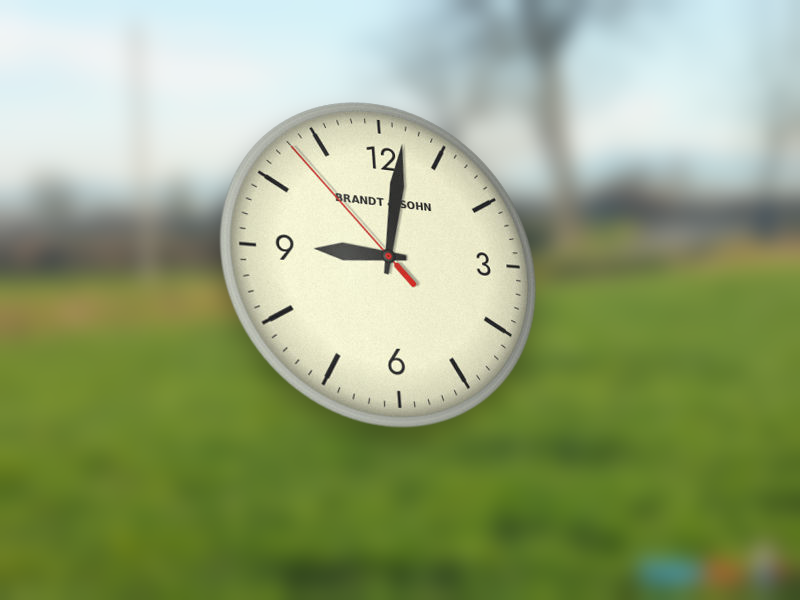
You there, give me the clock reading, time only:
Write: 9:01:53
